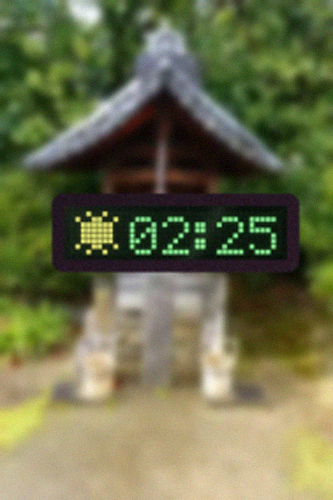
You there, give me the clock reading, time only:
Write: 2:25
